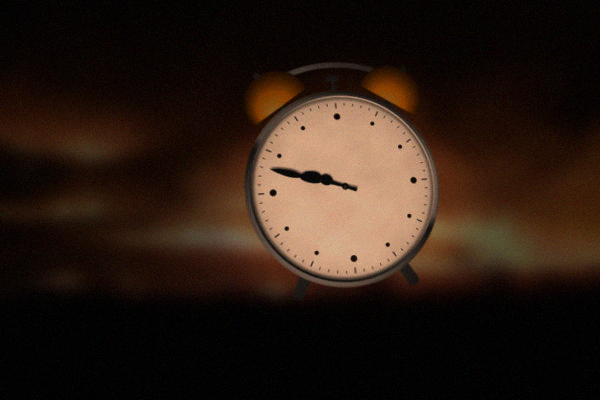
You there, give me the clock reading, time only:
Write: 9:48
